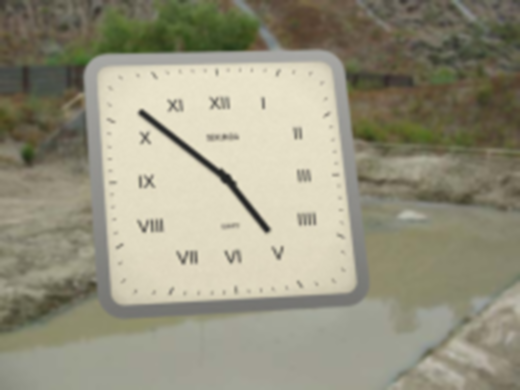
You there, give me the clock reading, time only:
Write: 4:52
